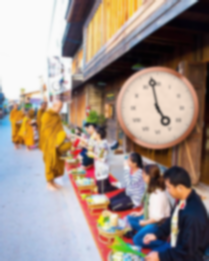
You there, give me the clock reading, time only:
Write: 4:58
